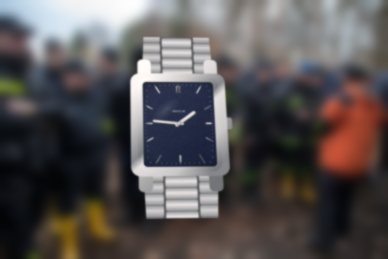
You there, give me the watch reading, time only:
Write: 1:46
